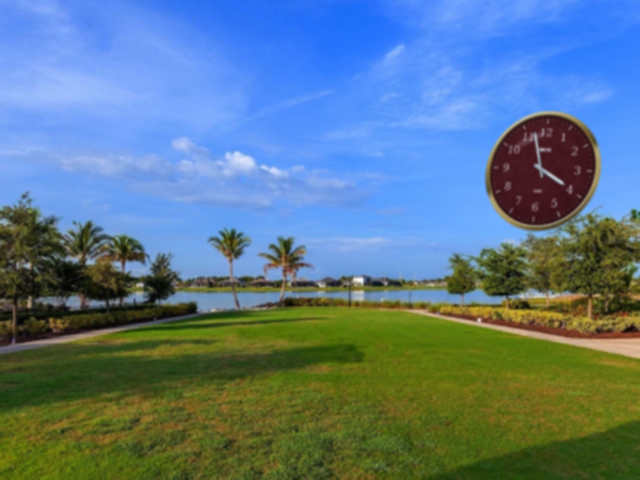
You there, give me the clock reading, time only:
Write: 3:57
